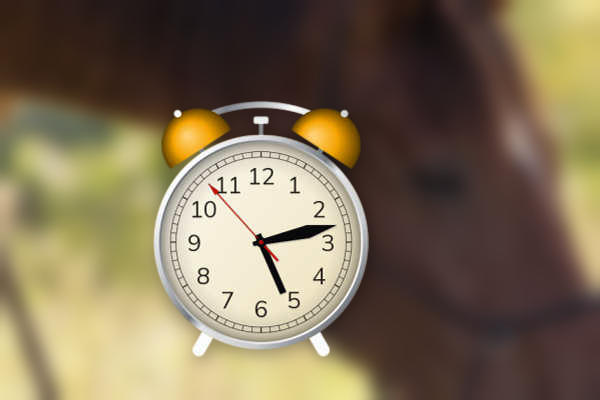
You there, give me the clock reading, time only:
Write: 5:12:53
